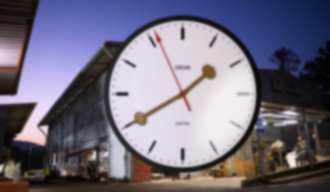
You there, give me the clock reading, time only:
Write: 1:39:56
